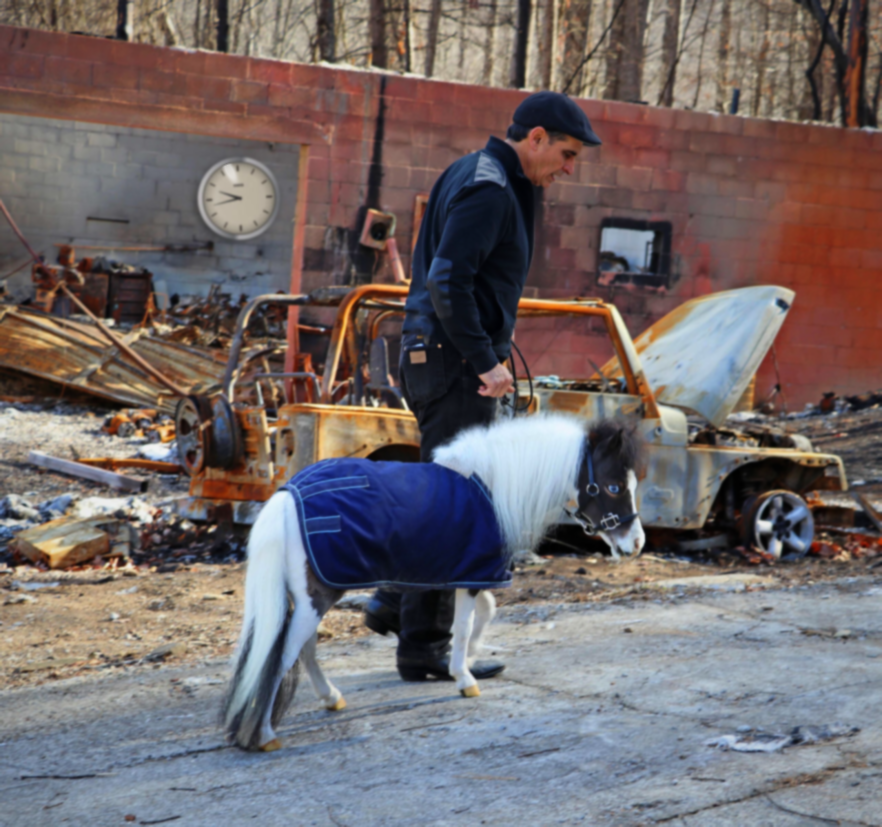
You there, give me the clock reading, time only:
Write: 9:43
